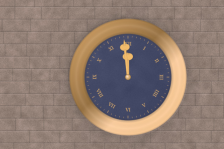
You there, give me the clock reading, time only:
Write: 11:59
